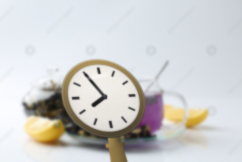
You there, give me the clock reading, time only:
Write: 7:55
